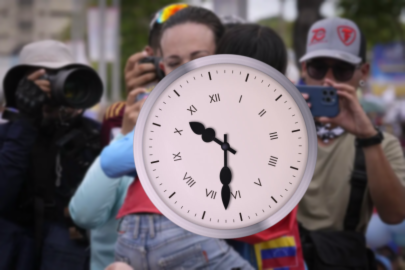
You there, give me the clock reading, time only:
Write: 10:32
